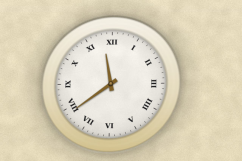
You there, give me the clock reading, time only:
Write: 11:39
